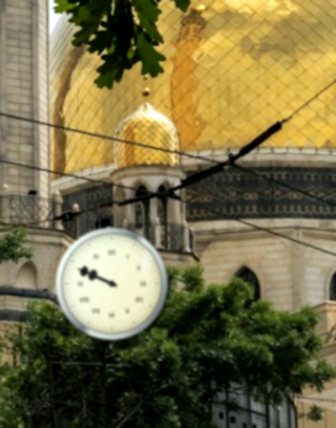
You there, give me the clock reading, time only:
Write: 9:49
